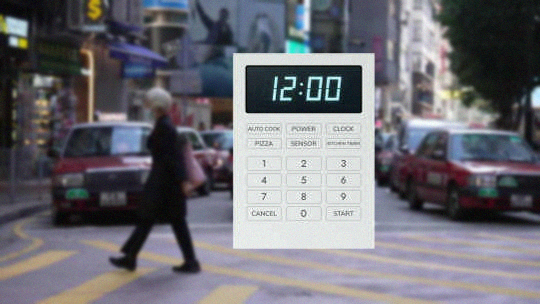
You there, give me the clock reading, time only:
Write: 12:00
